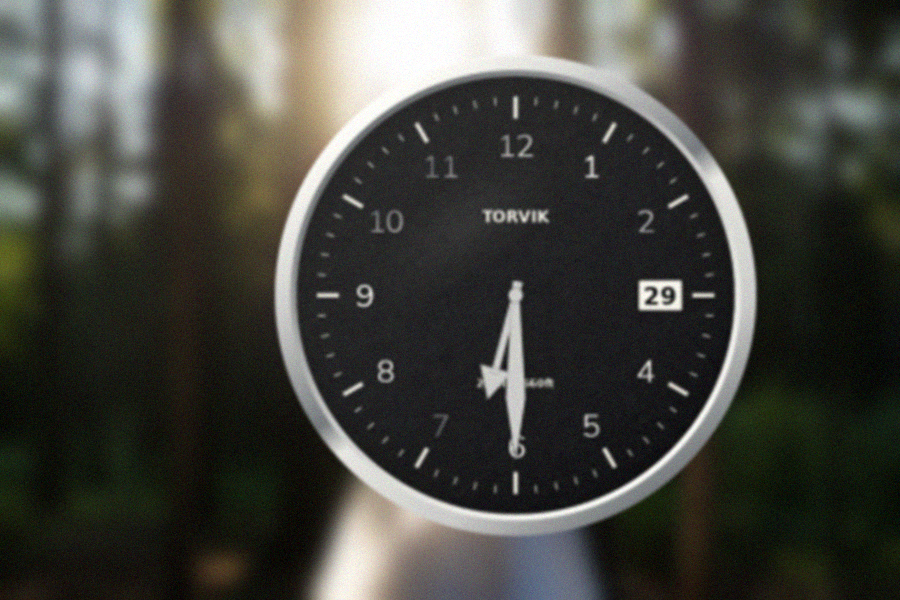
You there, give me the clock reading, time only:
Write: 6:30
